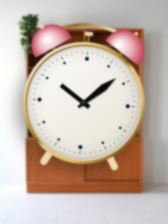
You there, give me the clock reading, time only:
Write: 10:08
